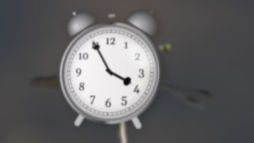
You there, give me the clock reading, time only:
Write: 3:55
